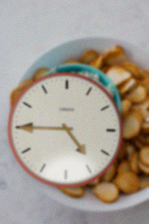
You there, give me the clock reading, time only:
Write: 4:45
